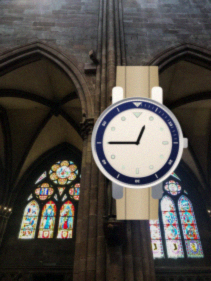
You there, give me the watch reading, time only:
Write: 12:45
